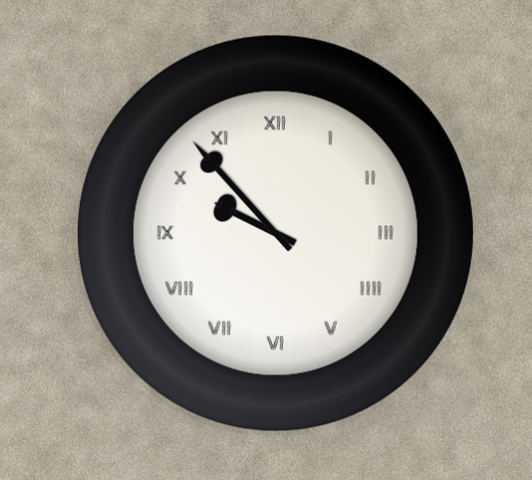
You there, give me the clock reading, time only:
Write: 9:53
